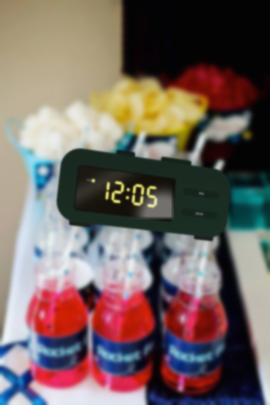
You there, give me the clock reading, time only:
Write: 12:05
